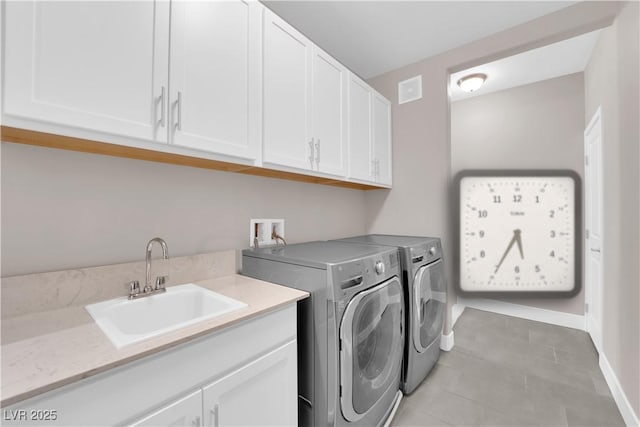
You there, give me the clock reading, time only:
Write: 5:35
